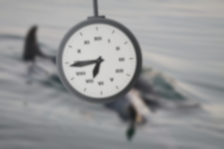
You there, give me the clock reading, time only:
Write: 6:44
